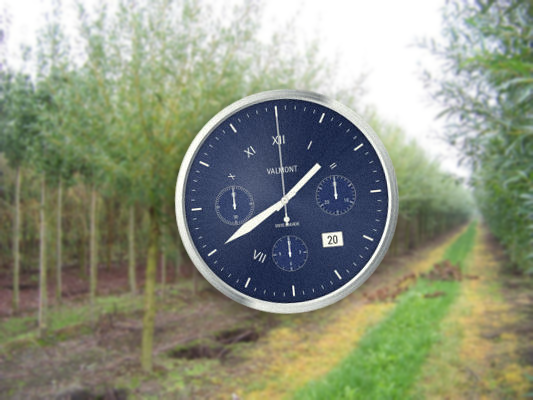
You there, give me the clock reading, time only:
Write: 1:40
